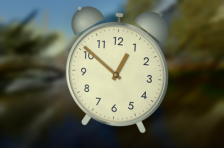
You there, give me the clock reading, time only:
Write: 12:51
